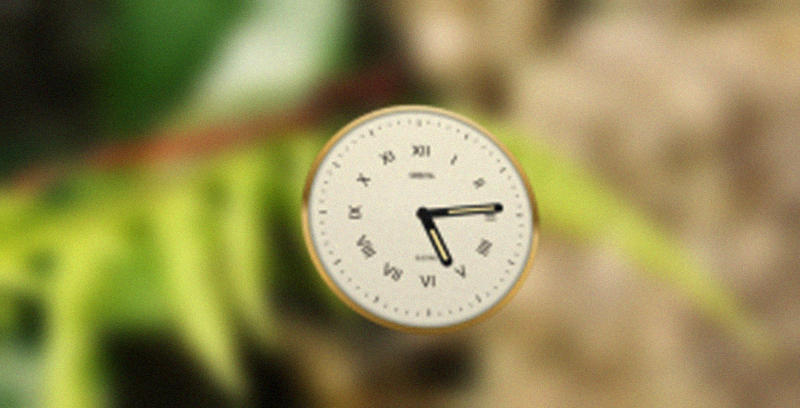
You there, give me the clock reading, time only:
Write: 5:14
